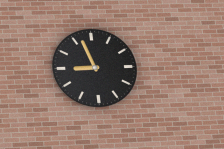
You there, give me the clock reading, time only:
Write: 8:57
